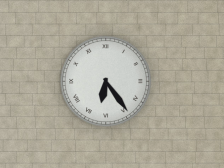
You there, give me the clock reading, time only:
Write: 6:24
